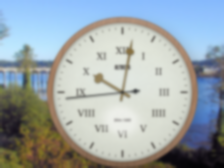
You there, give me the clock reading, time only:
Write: 10:01:44
